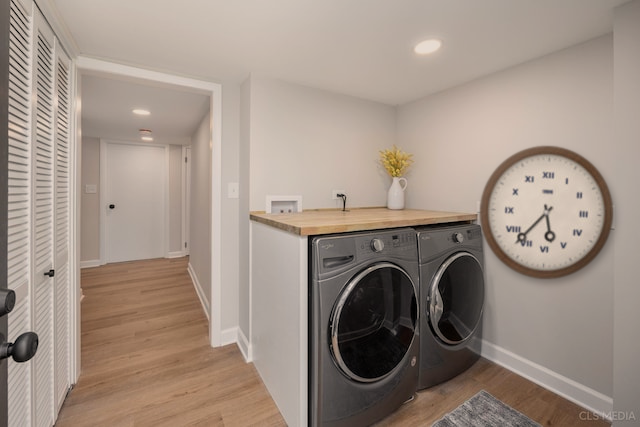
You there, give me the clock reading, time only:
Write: 5:37
